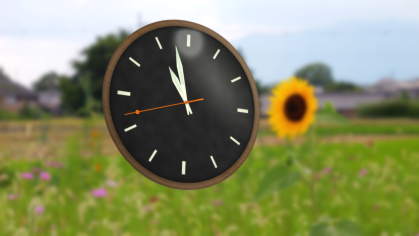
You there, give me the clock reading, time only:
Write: 10:57:42
